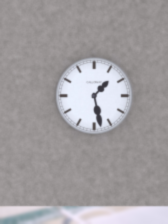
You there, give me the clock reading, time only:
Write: 1:28
